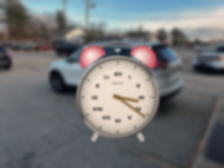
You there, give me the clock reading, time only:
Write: 3:21
